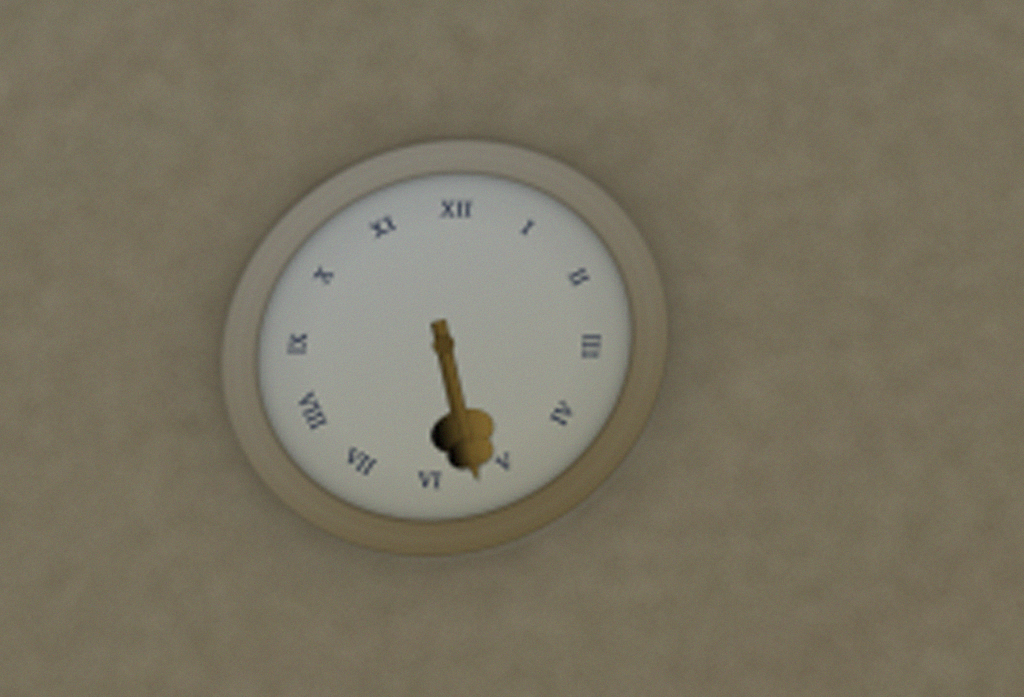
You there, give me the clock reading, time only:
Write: 5:27
